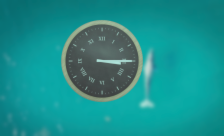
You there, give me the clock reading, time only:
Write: 3:15
